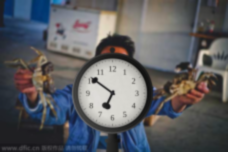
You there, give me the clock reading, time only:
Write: 6:51
